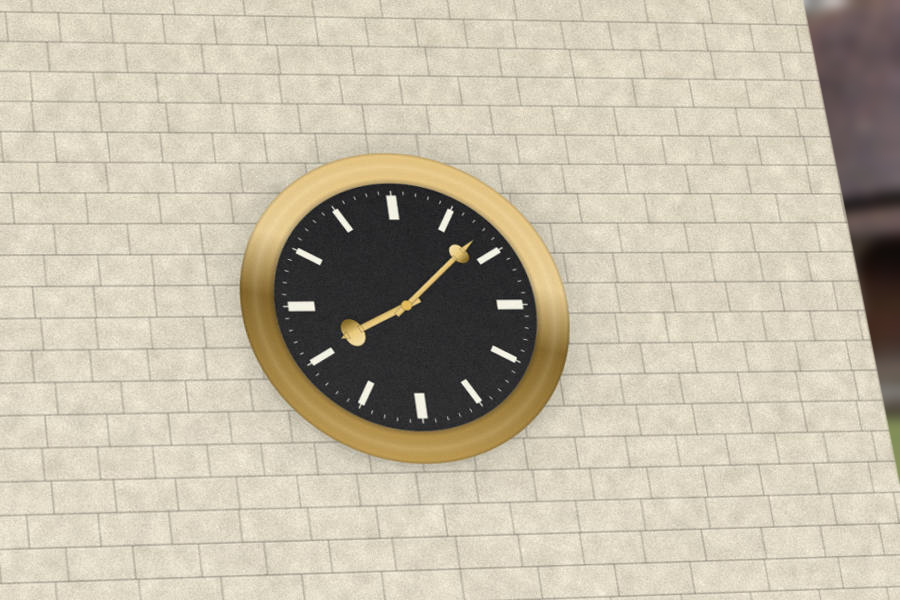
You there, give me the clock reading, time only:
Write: 8:08
